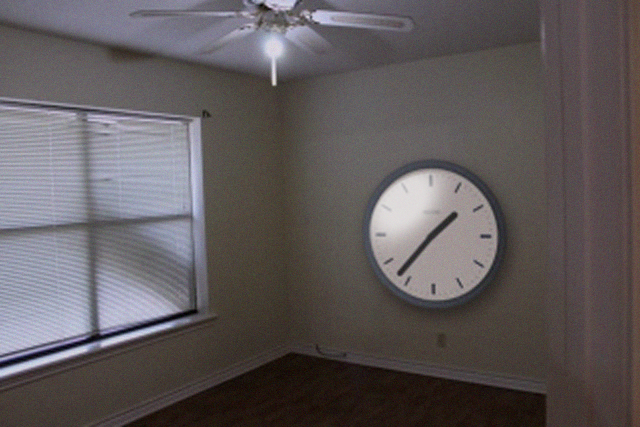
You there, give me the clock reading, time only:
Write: 1:37
